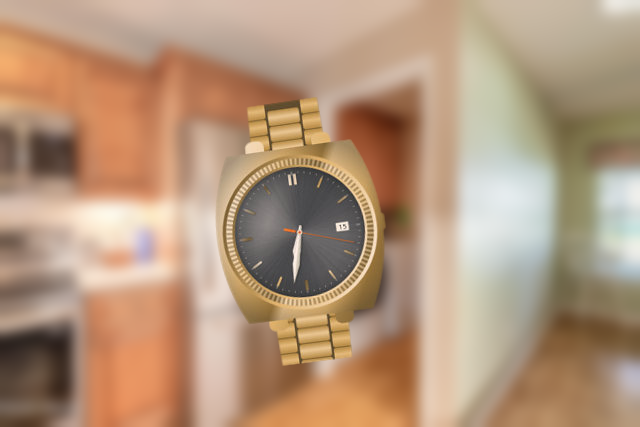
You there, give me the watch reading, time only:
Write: 6:32:18
